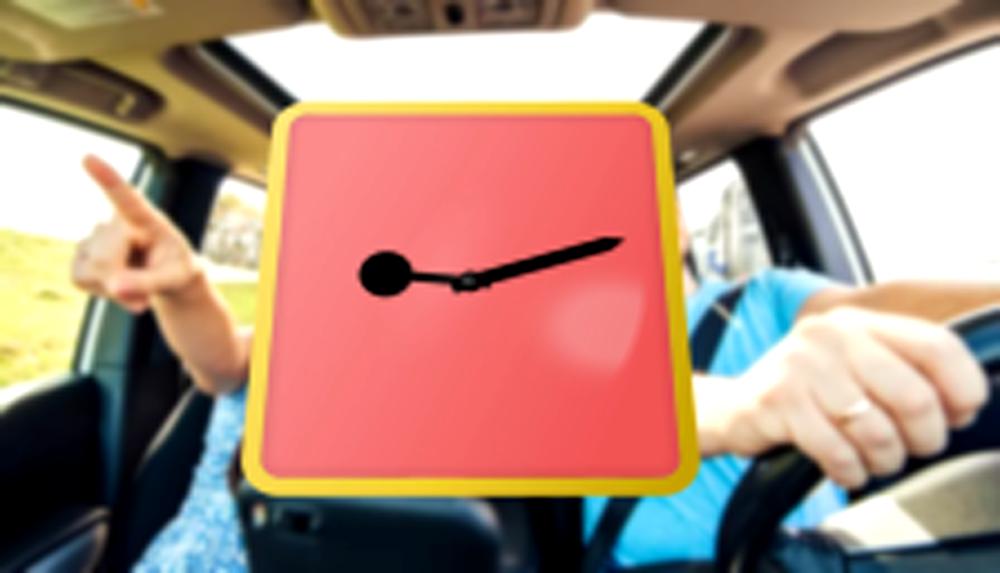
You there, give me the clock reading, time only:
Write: 9:12
